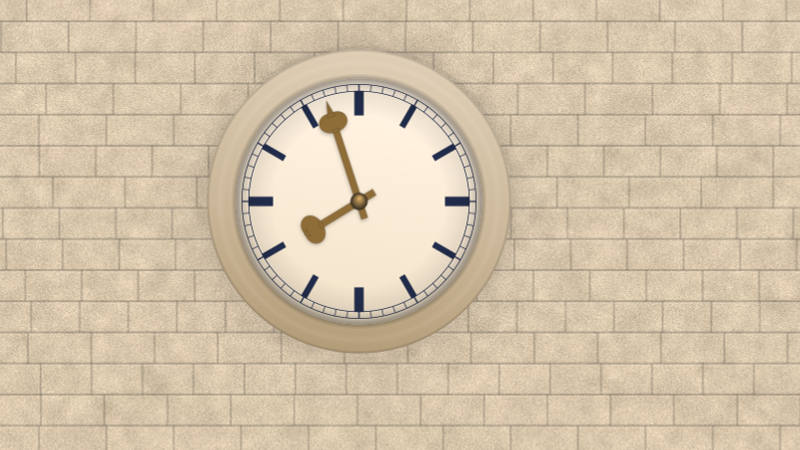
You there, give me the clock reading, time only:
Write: 7:57
